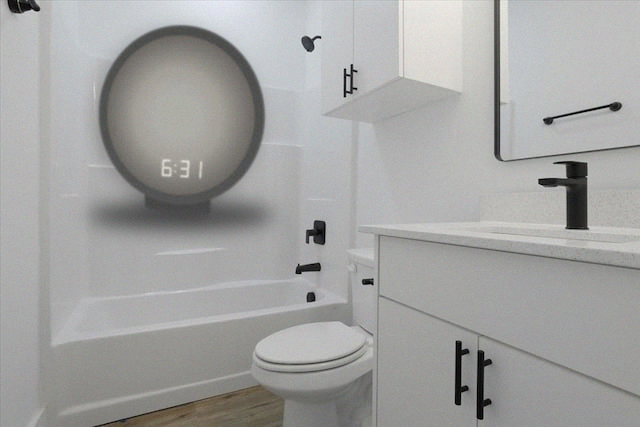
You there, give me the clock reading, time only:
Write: 6:31
